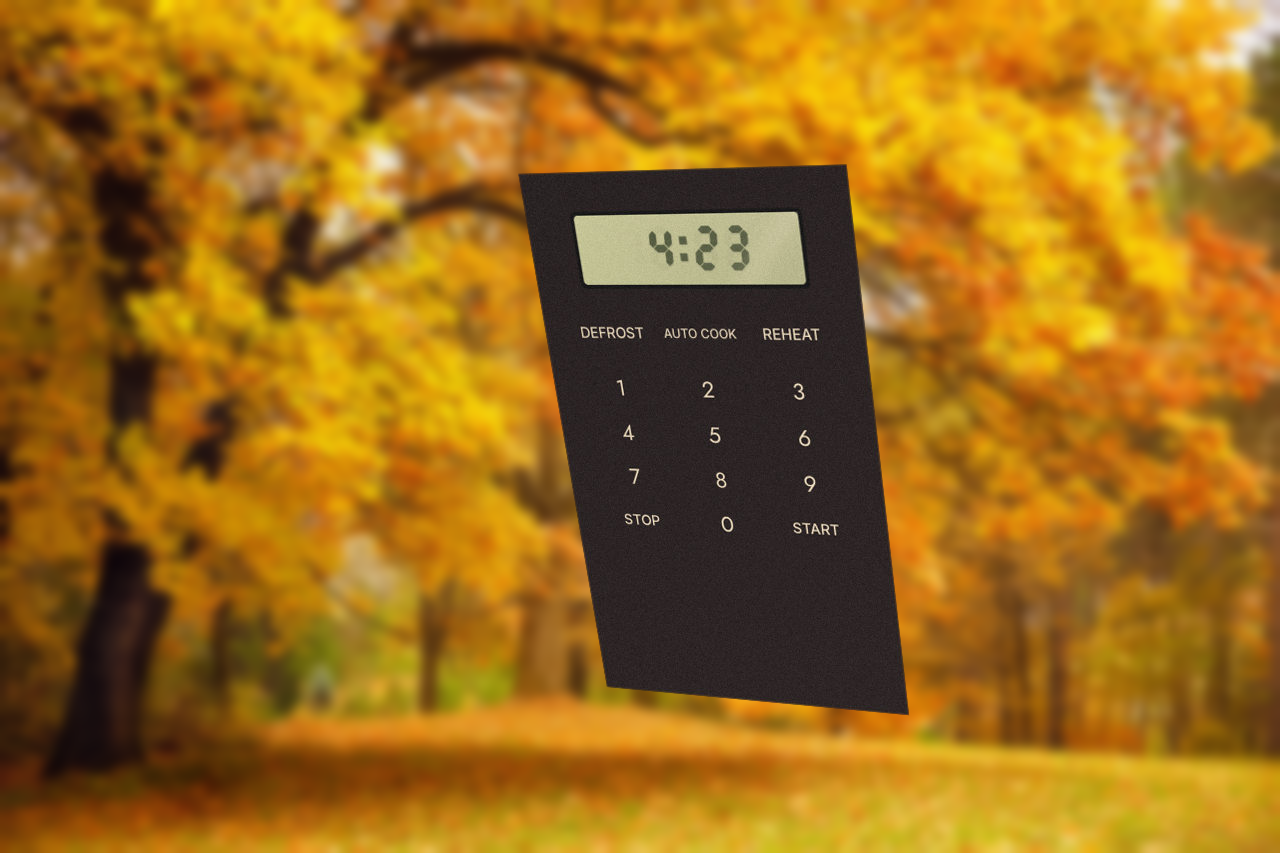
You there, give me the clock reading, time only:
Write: 4:23
